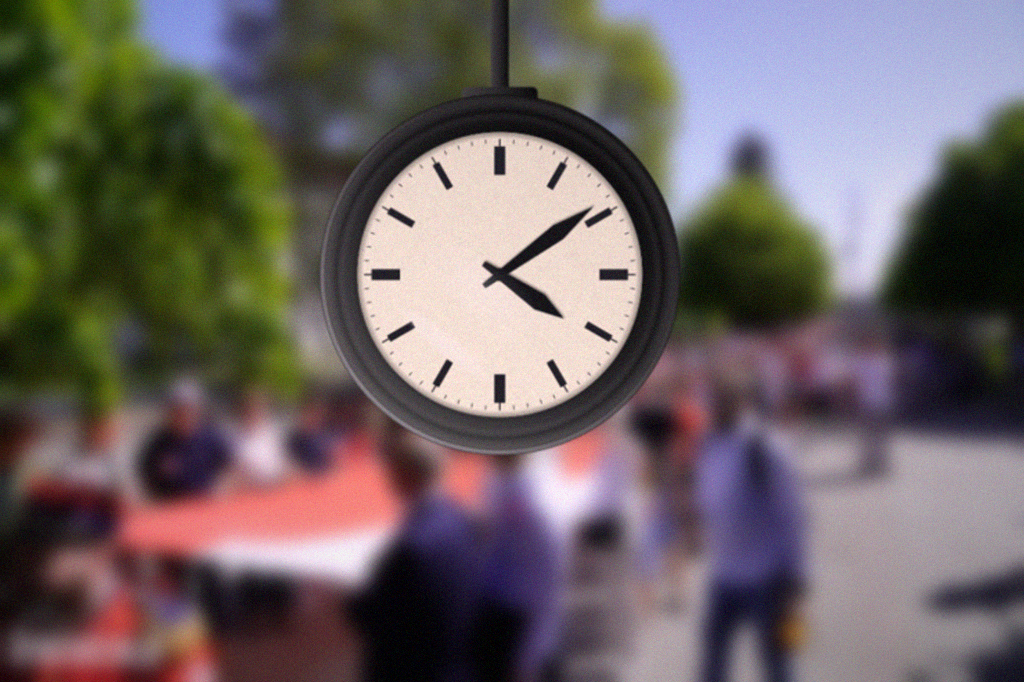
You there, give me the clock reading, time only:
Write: 4:09
